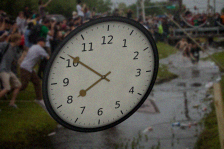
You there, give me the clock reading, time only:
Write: 7:51
